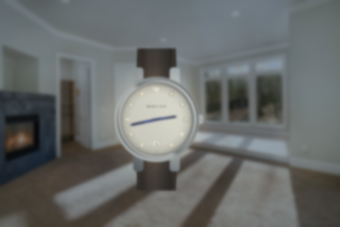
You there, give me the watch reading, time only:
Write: 2:43
